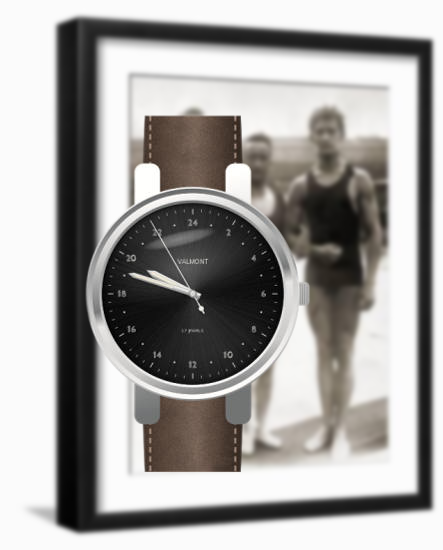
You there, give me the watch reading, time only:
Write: 19:47:55
